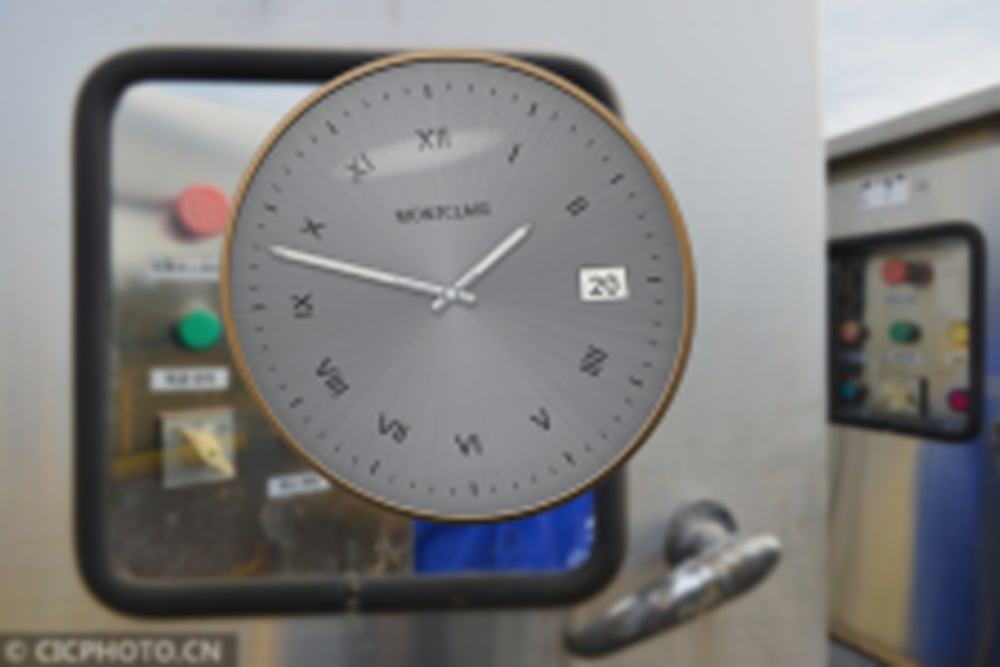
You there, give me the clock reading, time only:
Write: 1:48
